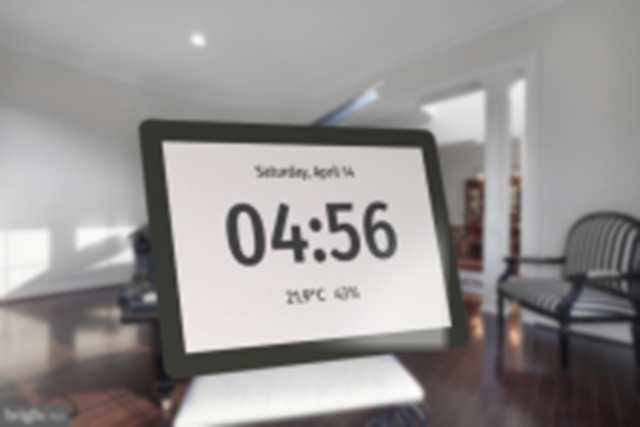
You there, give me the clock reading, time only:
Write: 4:56
